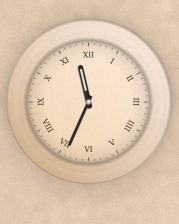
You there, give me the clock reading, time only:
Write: 11:34
